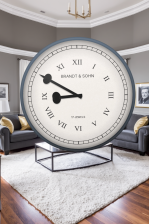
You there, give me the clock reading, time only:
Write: 8:50
